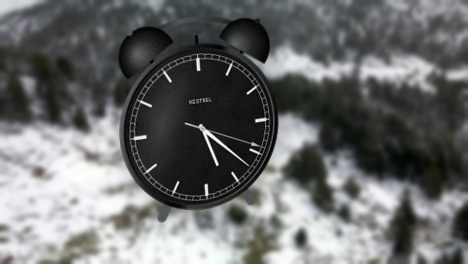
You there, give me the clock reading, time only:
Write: 5:22:19
